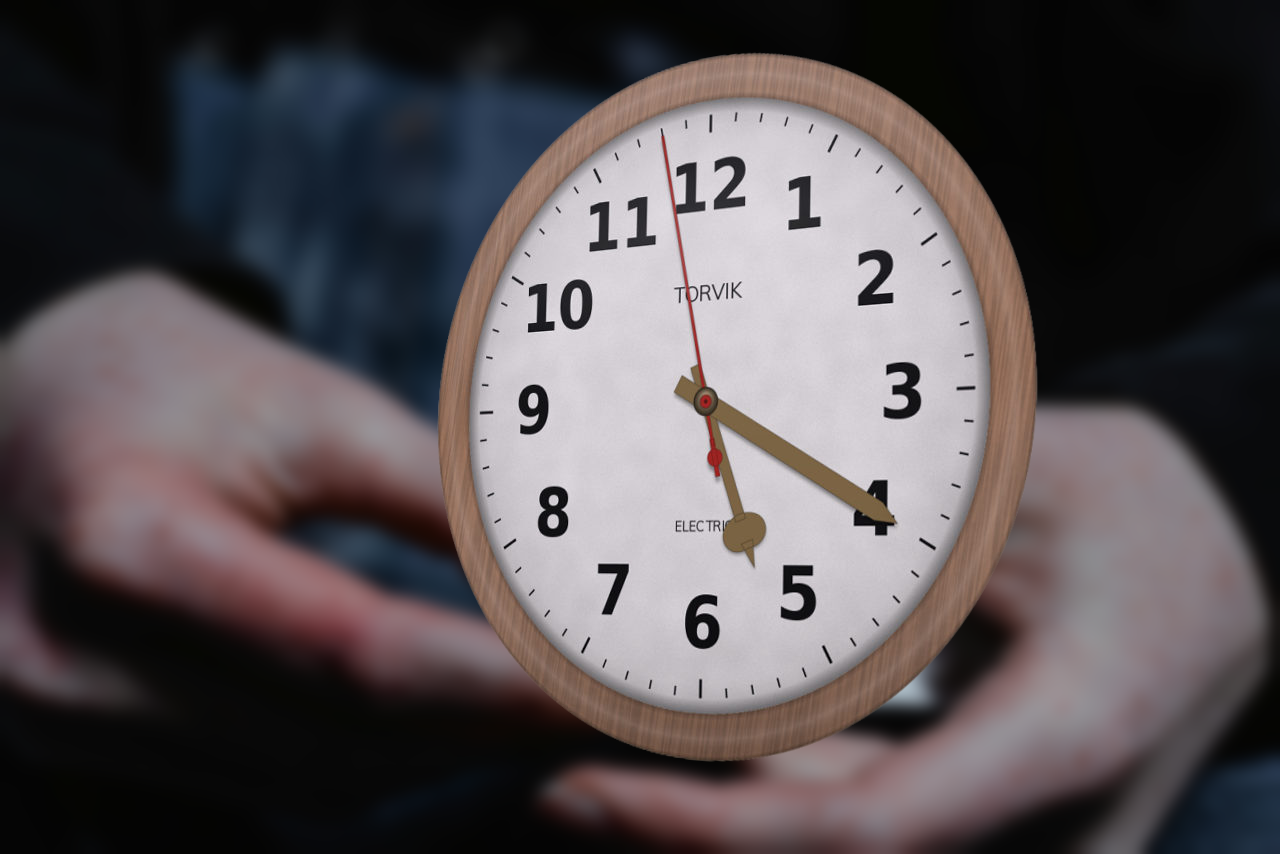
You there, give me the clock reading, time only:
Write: 5:19:58
